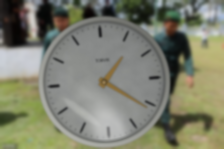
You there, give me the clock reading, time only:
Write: 1:21
